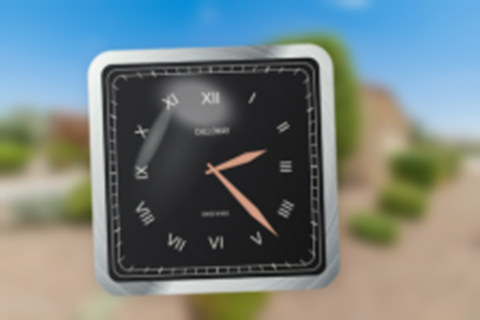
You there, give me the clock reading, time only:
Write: 2:23
